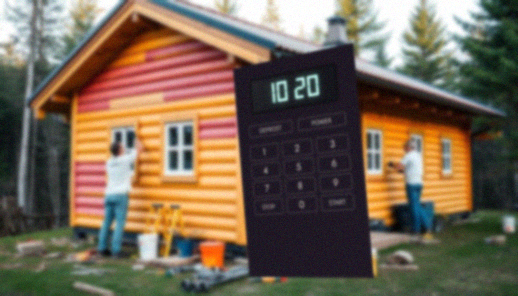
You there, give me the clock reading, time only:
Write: 10:20
